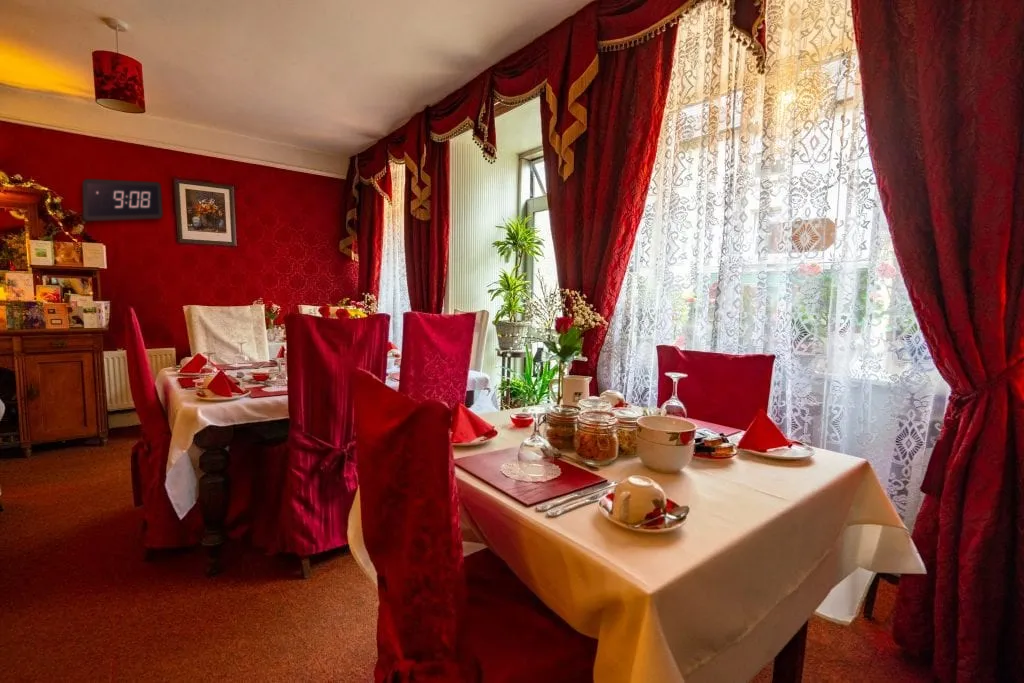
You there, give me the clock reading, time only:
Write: 9:08
